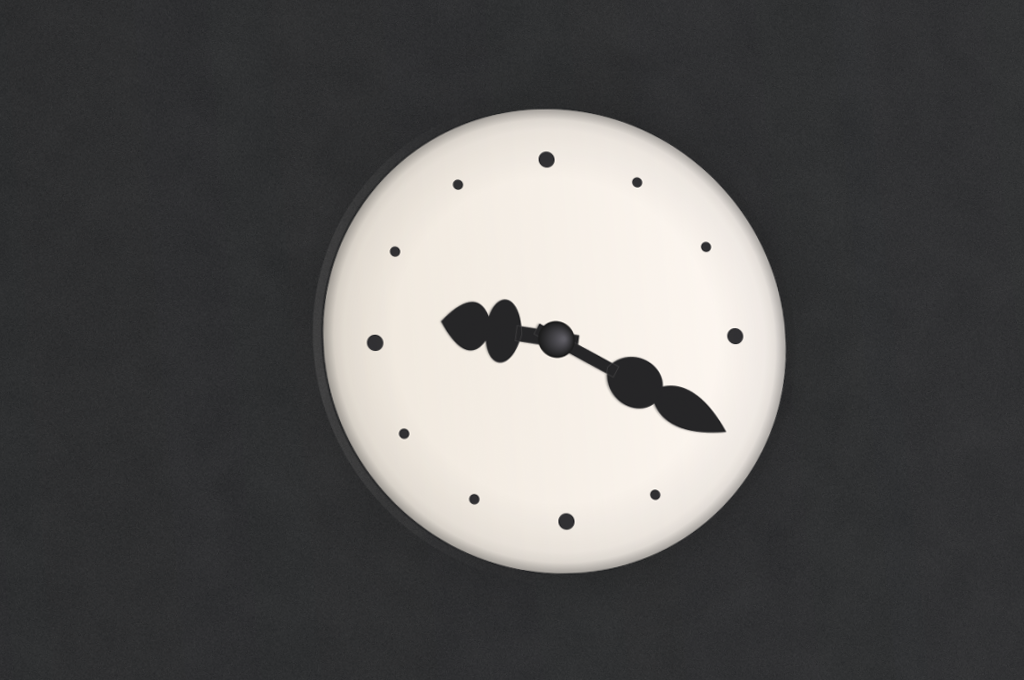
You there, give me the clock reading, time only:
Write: 9:20
